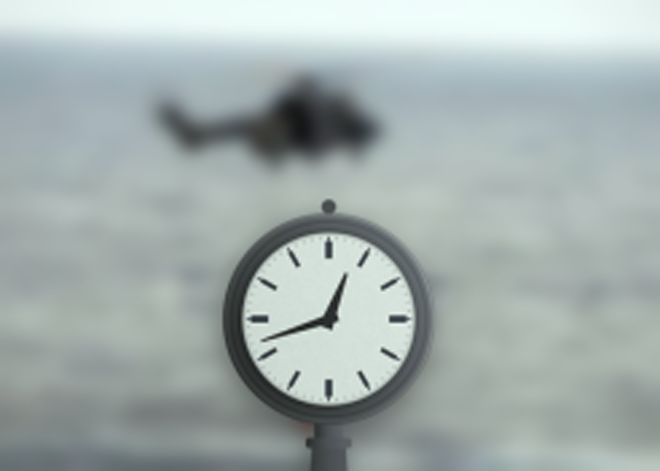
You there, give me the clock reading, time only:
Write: 12:42
